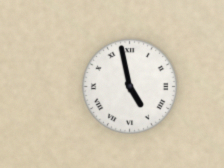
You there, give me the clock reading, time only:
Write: 4:58
